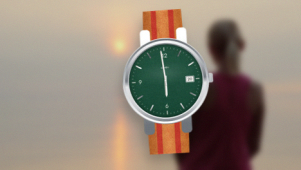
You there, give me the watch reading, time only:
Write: 5:59
